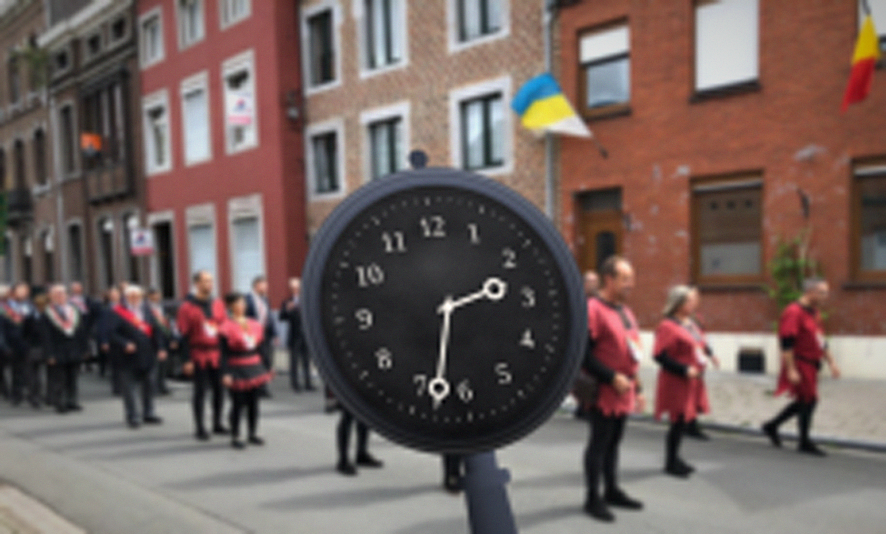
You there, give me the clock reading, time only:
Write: 2:33
